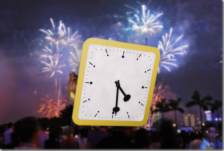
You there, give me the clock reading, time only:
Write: 4:29
